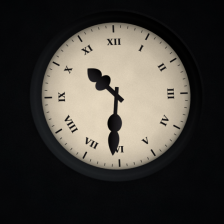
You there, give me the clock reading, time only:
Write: 10:31
